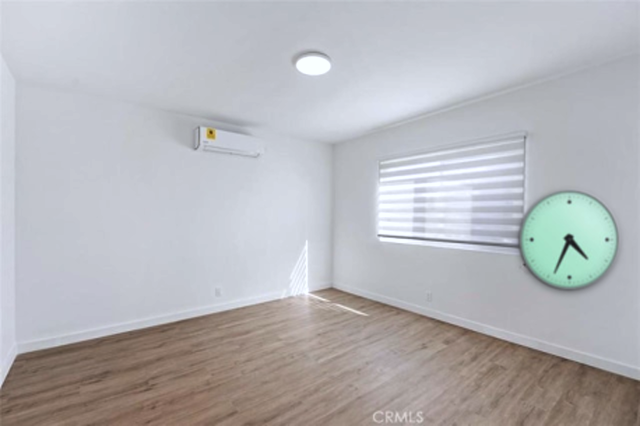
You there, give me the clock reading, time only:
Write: 4:34
